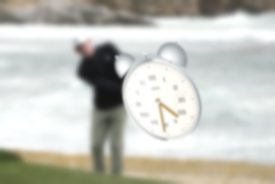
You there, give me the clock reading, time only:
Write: 4:31
